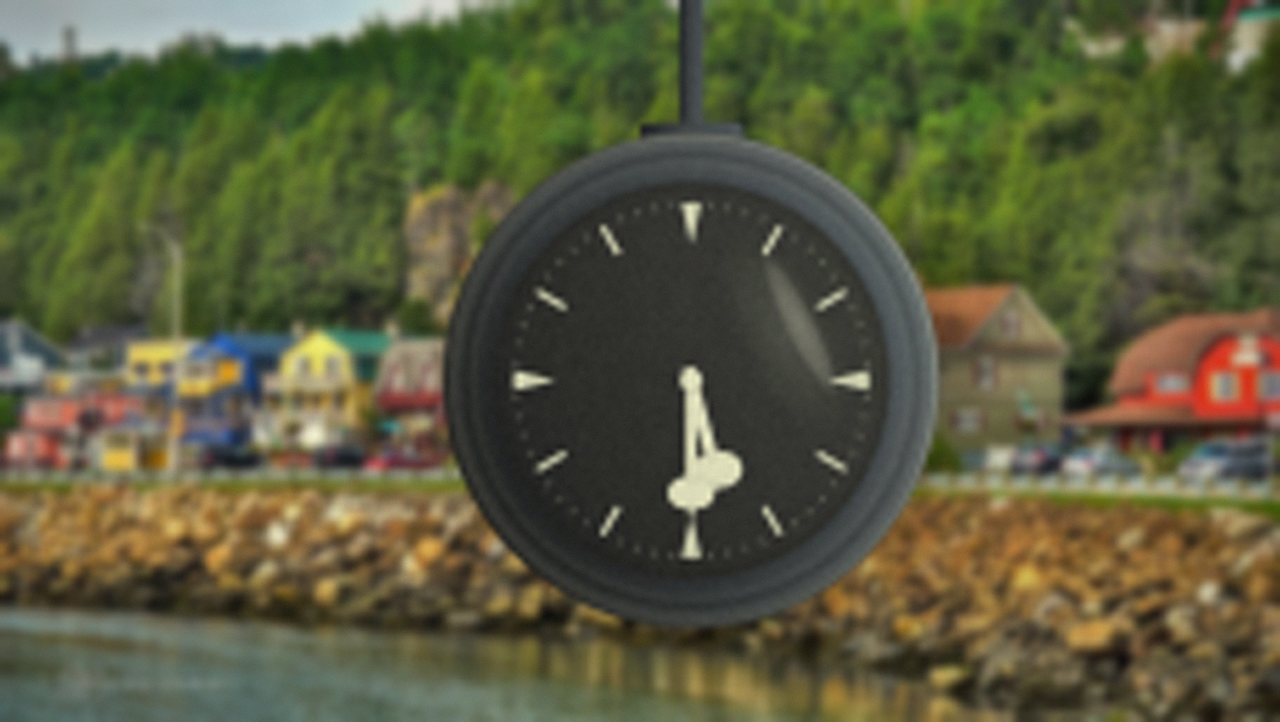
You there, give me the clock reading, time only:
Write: 5:30
